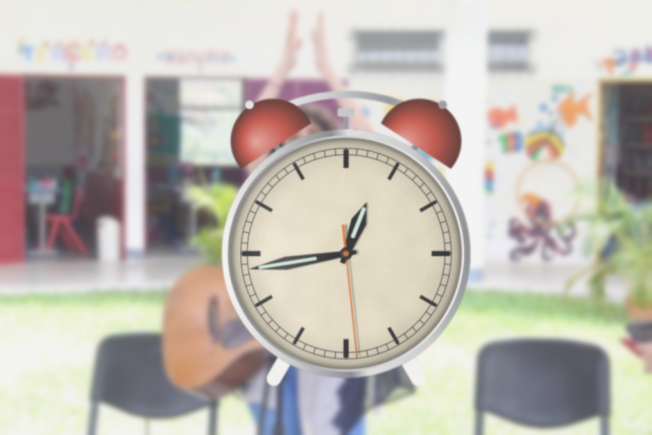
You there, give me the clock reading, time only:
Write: 12:43:29
